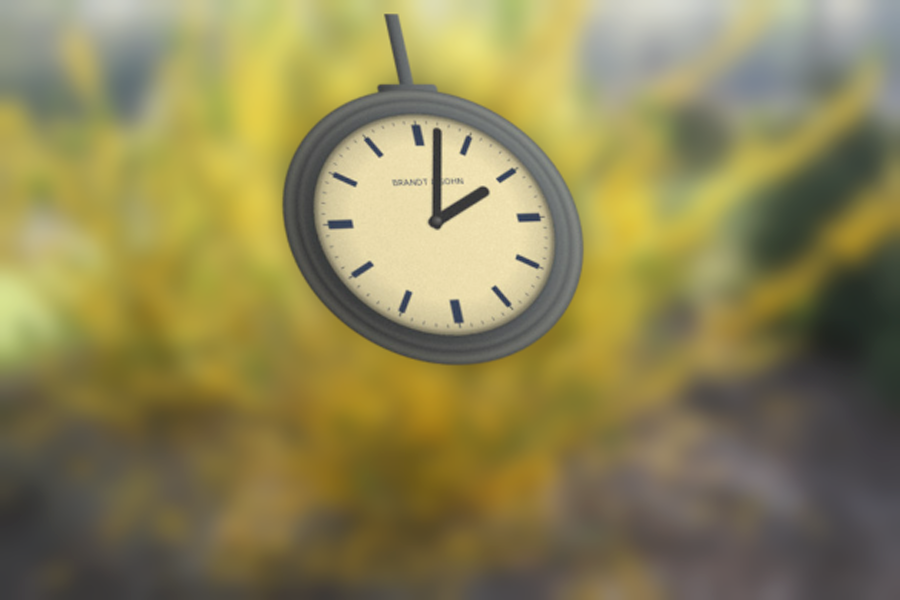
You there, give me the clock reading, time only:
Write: 2:02
